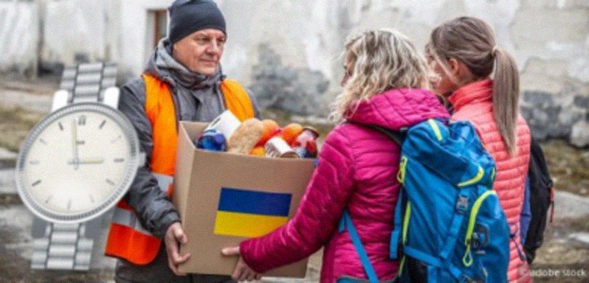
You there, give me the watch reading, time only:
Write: 2:58
